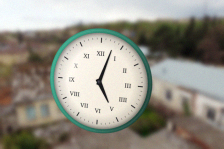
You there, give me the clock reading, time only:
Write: 5:03
